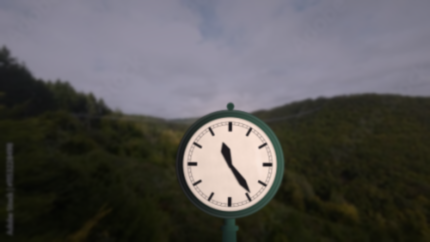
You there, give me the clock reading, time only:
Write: 11:24
